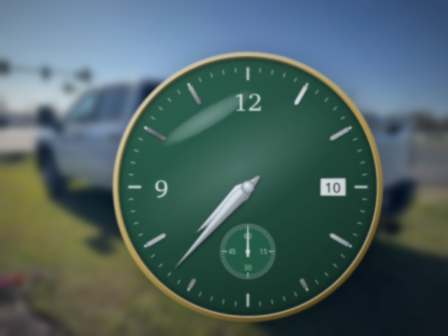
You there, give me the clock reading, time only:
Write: 7:37
